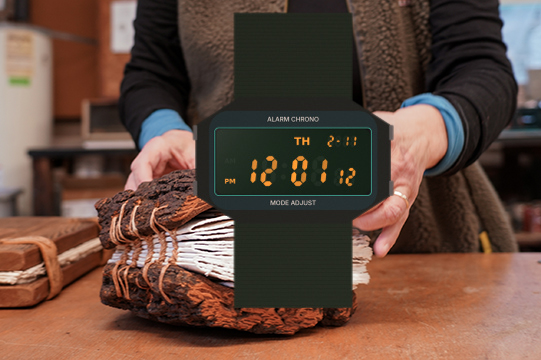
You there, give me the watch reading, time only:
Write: 12:01:12
